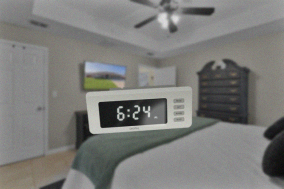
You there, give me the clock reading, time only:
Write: 6:24
